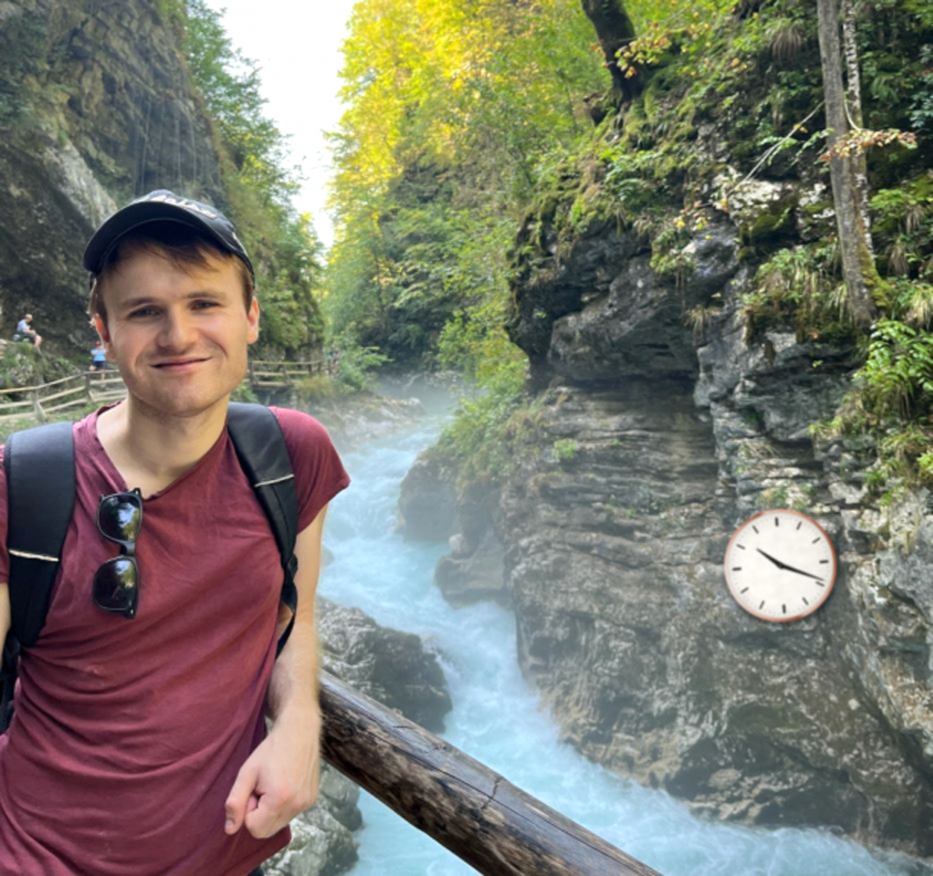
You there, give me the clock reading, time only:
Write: 10:19
